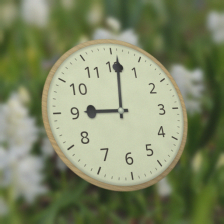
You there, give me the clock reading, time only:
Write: 9:01
